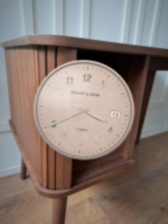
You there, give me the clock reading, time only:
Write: 3:40
